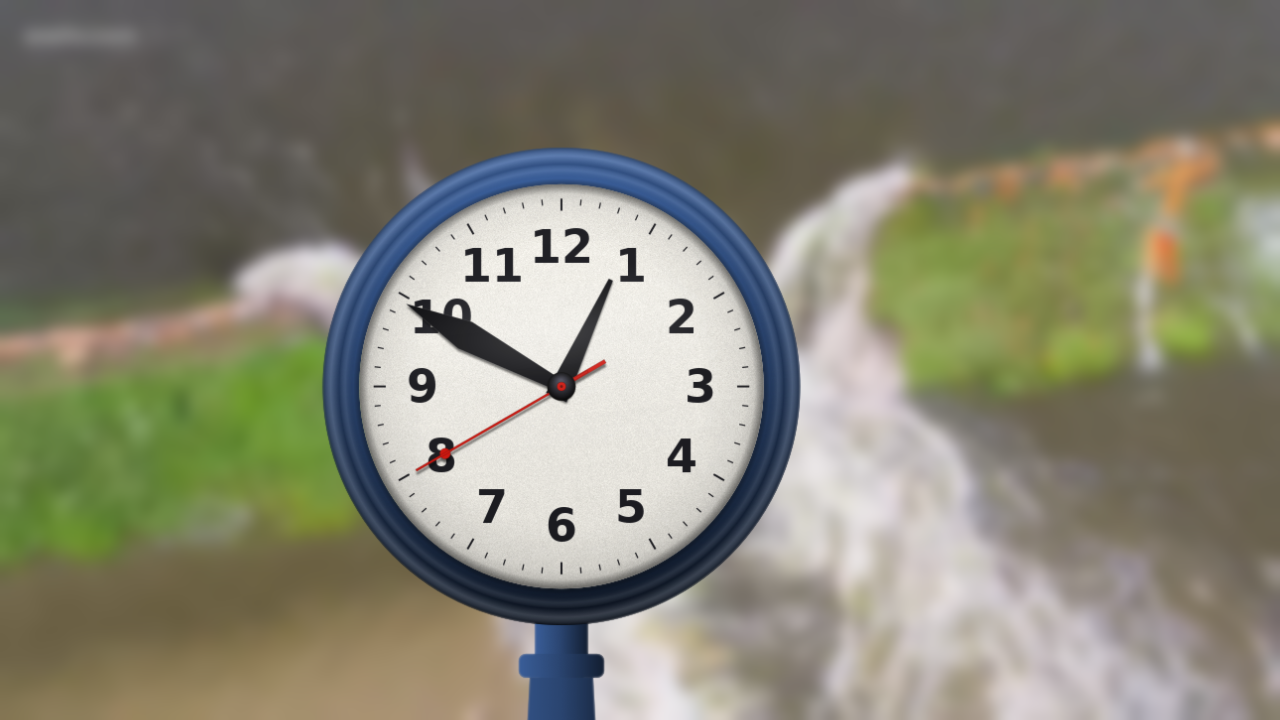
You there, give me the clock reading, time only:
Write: 12:49:40
